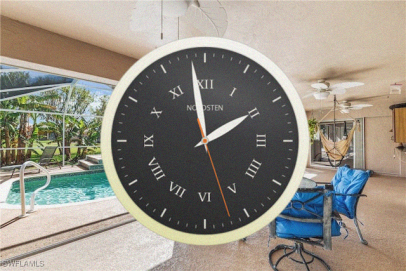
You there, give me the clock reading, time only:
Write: 1:58:27
